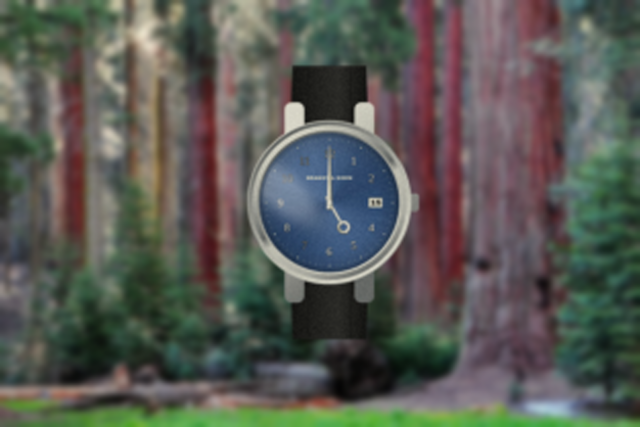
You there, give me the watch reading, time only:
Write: 5:00
